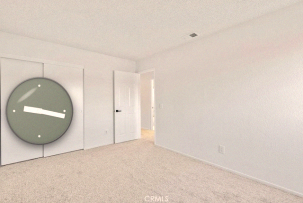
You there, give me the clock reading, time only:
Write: 9:17
